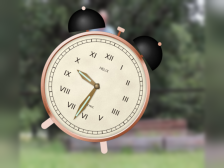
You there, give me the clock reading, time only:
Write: 9:32
